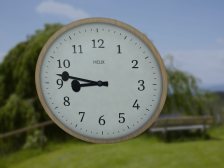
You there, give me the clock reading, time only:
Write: 8:47
